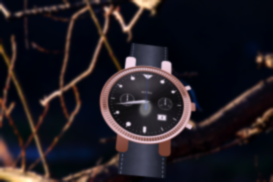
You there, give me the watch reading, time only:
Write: 8:43
